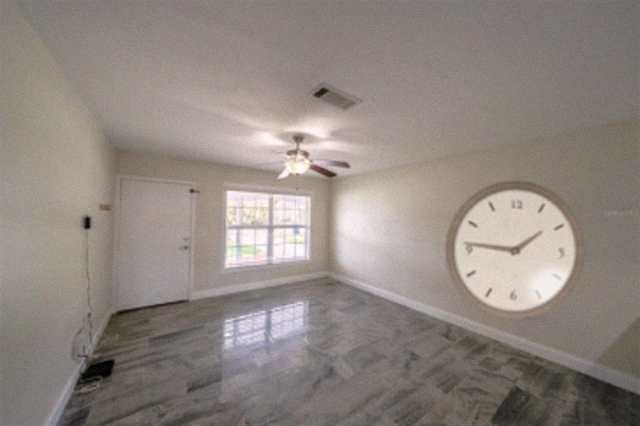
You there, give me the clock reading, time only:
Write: 1:46
